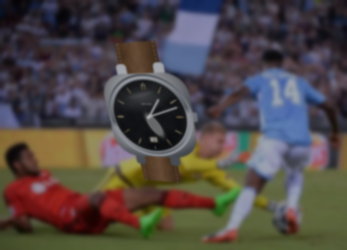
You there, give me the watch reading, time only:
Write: 1:12
